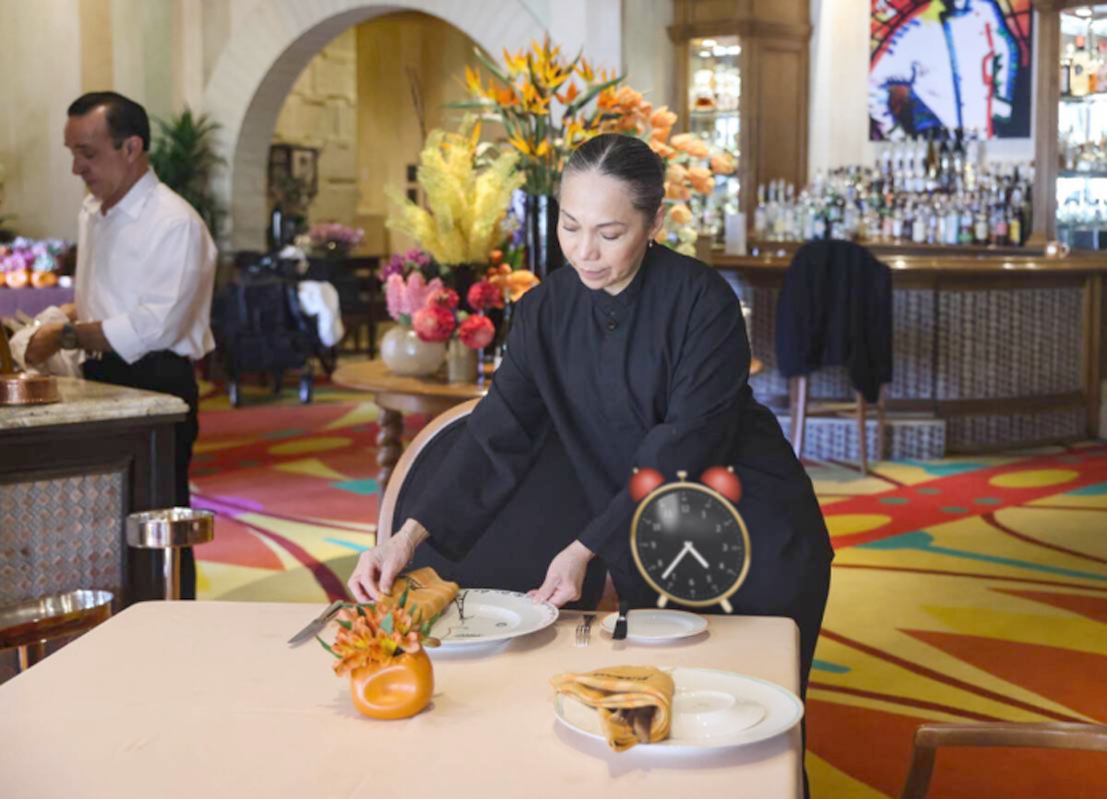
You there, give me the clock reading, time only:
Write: 4:37
